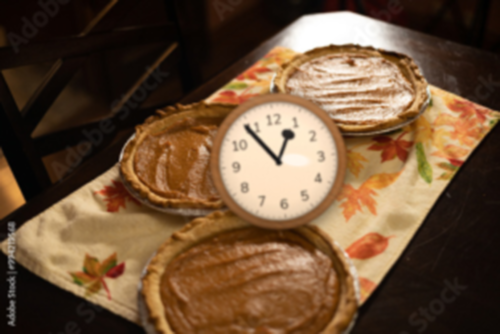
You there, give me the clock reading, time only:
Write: 12:54
